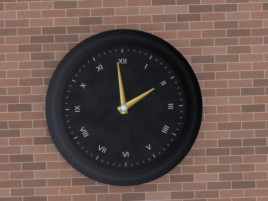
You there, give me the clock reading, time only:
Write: 1:59
